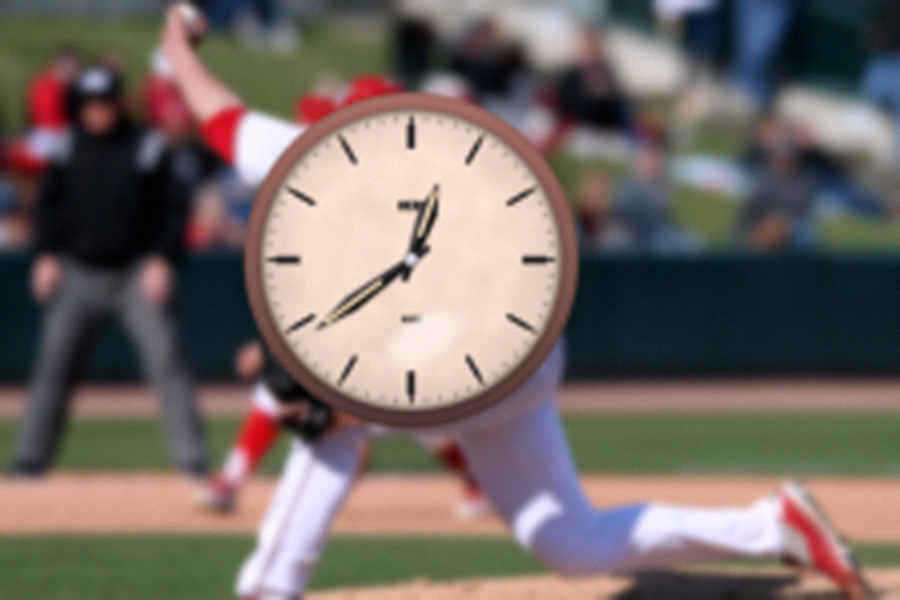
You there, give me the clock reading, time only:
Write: 12:39
